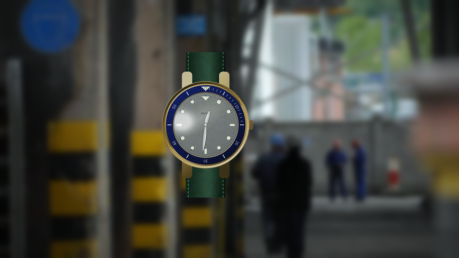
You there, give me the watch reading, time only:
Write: 12:31
